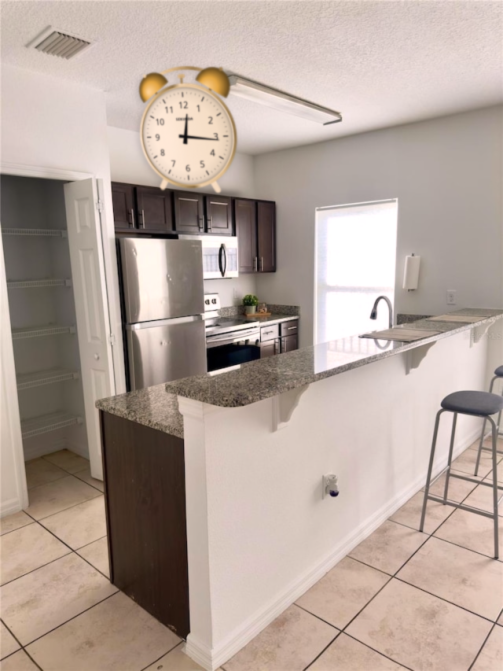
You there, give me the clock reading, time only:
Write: 12:16
